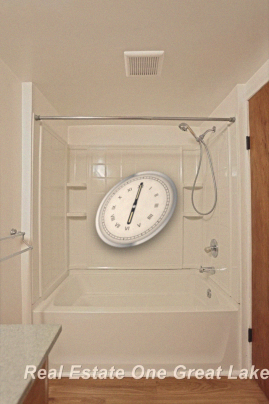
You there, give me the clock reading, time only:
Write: 6:00
